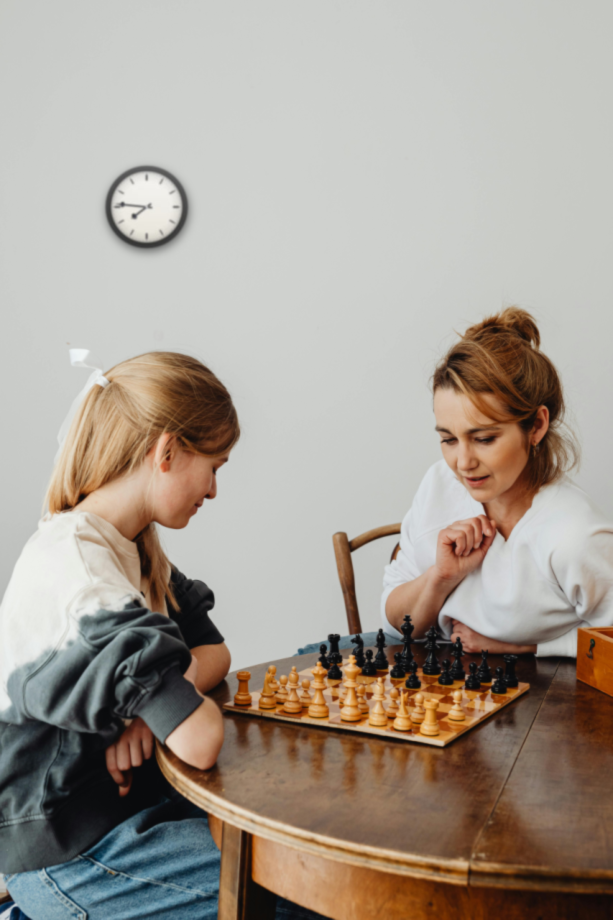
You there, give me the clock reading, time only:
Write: 7:46
